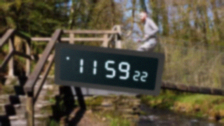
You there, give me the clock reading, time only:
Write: 11:59
